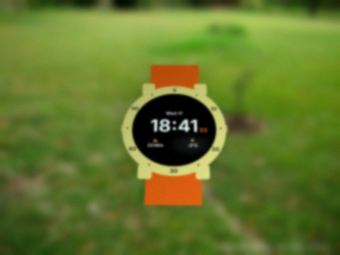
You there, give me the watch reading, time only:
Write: 18:41
